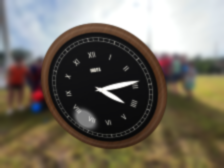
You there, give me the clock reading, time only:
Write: 4:14
